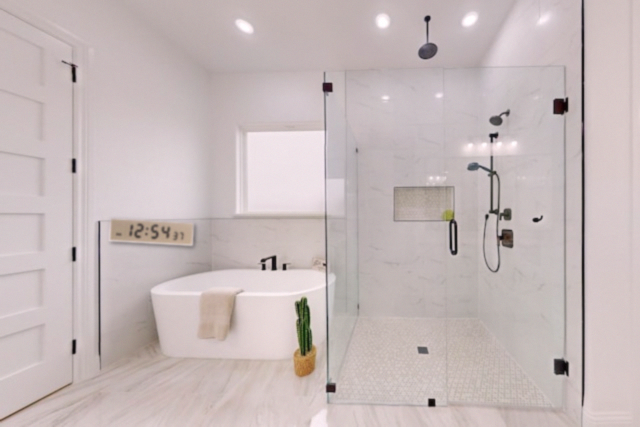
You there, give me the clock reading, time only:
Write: 12:54
